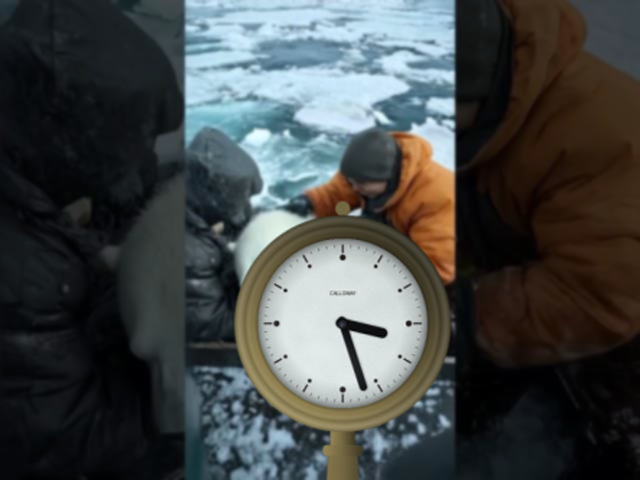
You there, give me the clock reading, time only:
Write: 3:27
